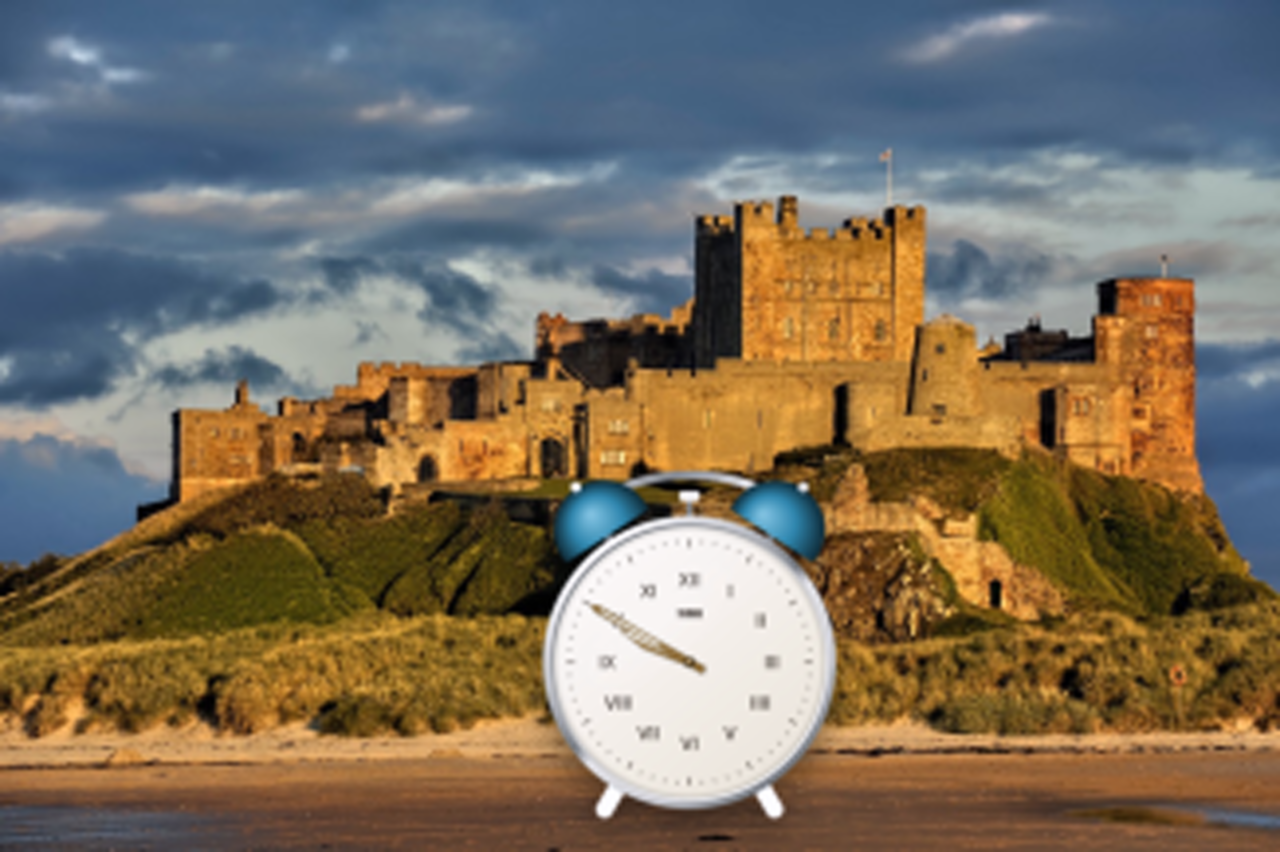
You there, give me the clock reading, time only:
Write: 9:50
